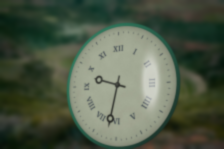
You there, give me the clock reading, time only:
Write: 9:32
